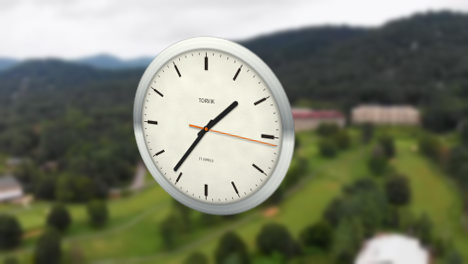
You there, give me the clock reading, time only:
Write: 1:36:16
